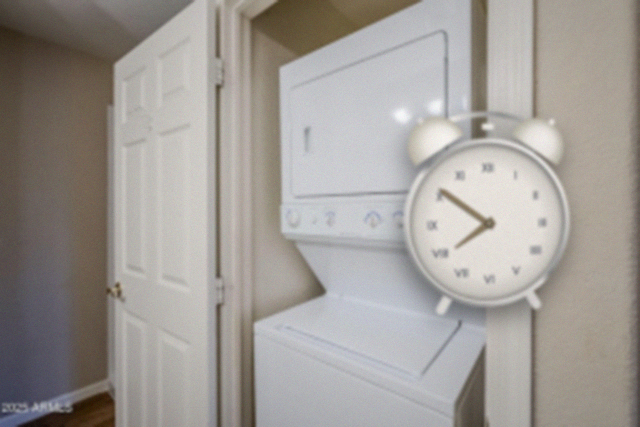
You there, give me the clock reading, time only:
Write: 7:51
